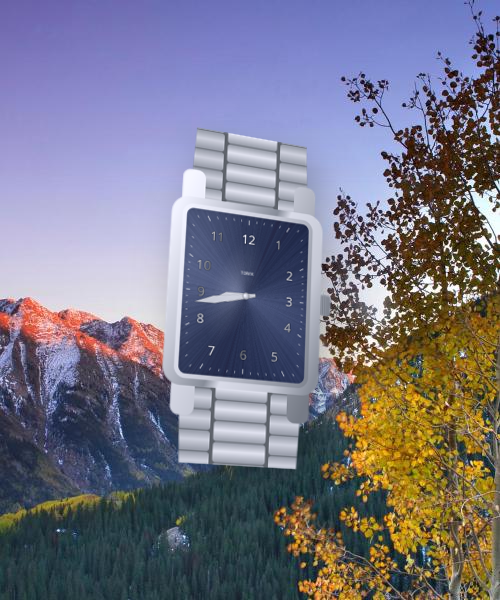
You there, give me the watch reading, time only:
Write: 8:43
